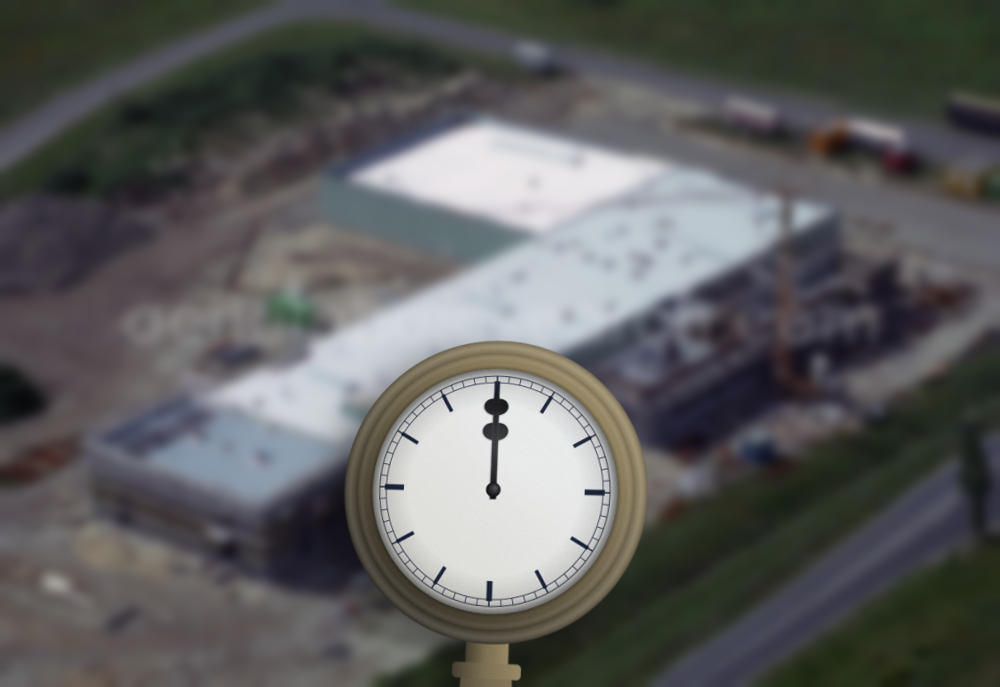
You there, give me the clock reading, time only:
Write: 12:00
